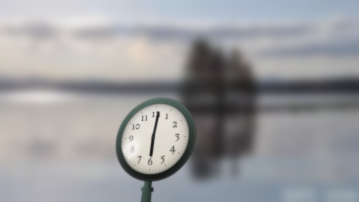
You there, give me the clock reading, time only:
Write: 6:01
